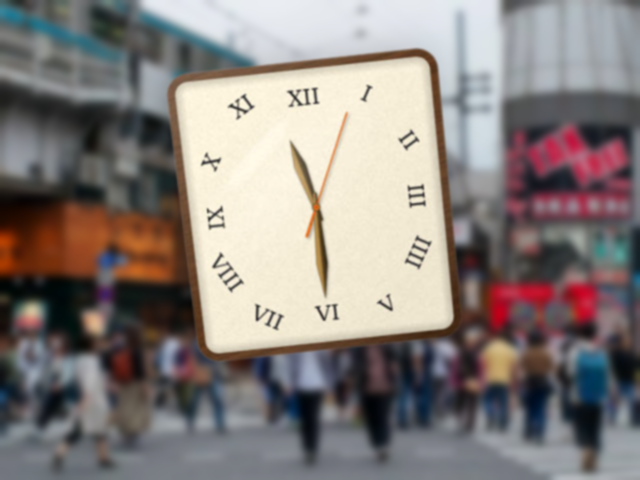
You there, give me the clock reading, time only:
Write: 11:30:04
